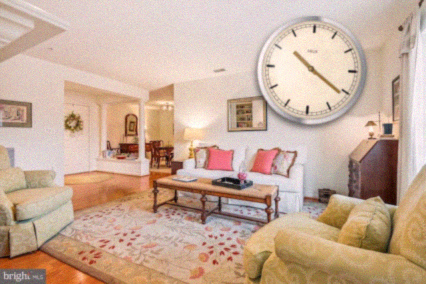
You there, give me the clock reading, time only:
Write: 10:21
